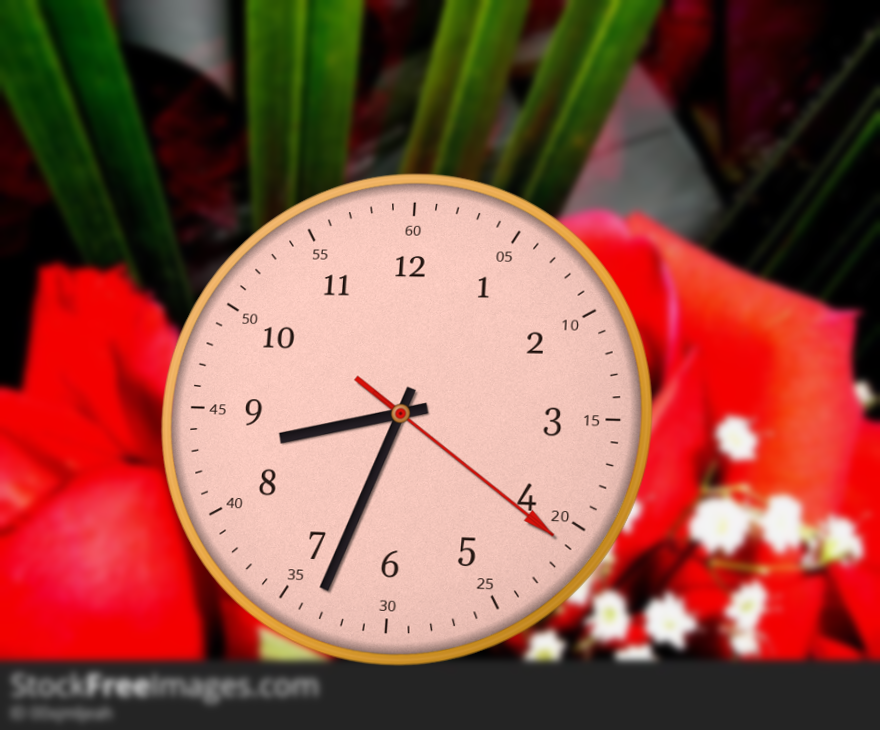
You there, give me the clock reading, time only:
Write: 8:33:21
